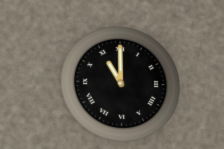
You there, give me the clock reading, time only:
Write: 11:00
